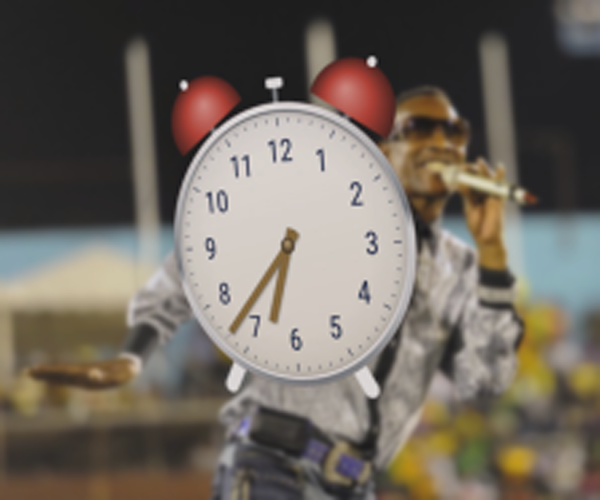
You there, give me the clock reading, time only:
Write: 6:37
